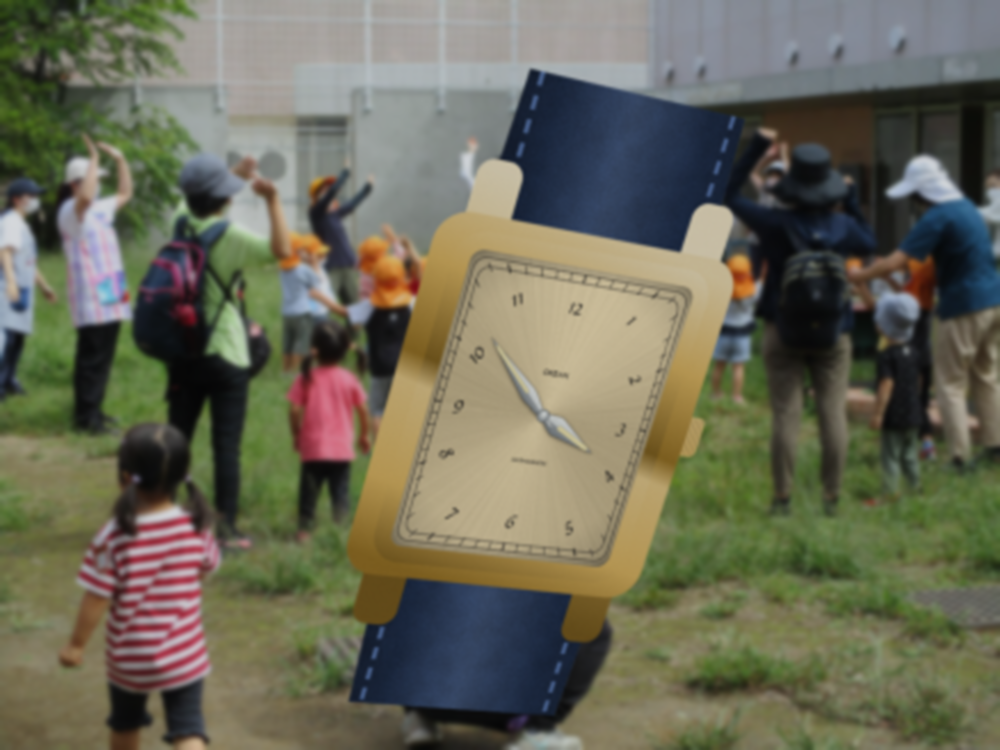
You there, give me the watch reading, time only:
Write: 3:52
